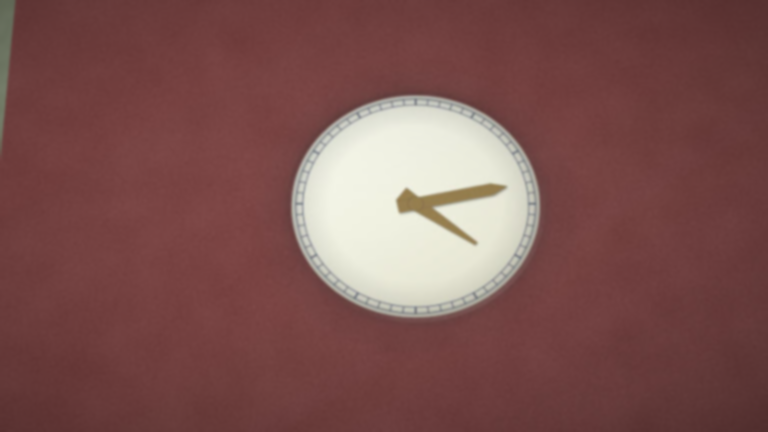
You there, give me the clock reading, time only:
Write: 4:13
